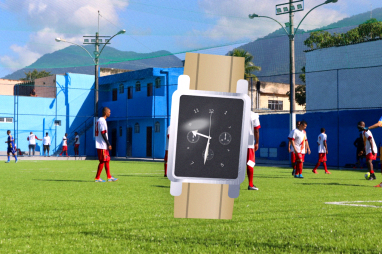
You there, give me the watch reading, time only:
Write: 9:31
